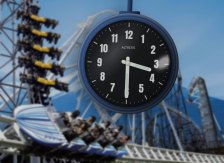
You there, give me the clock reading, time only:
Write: 3:30
